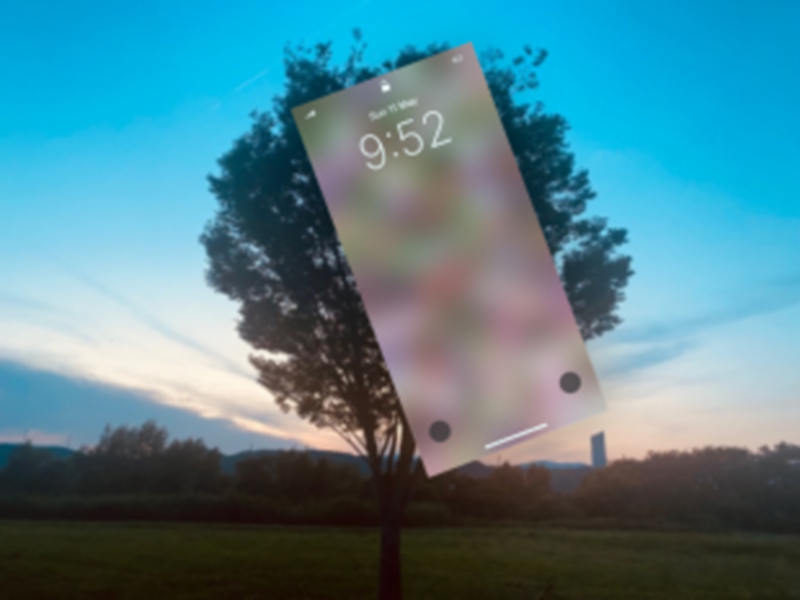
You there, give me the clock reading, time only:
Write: 9:52
